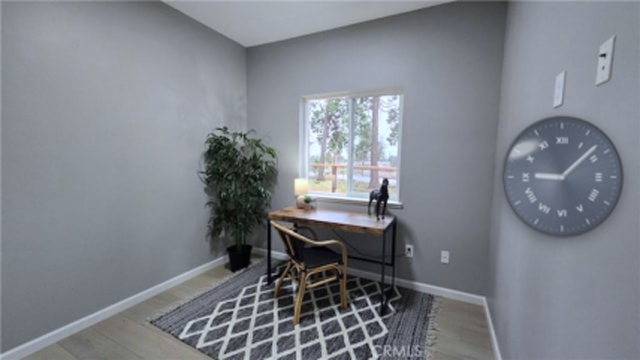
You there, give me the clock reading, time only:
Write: 9:08
